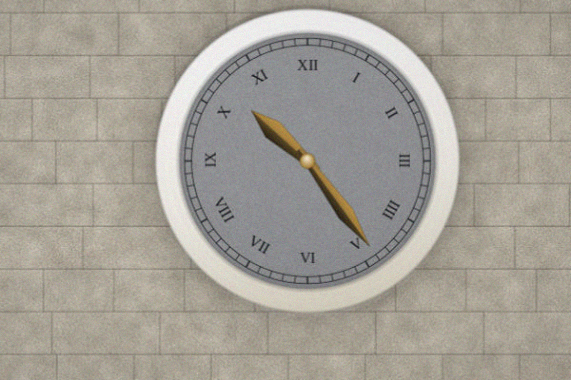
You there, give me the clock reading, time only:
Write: 10:24
